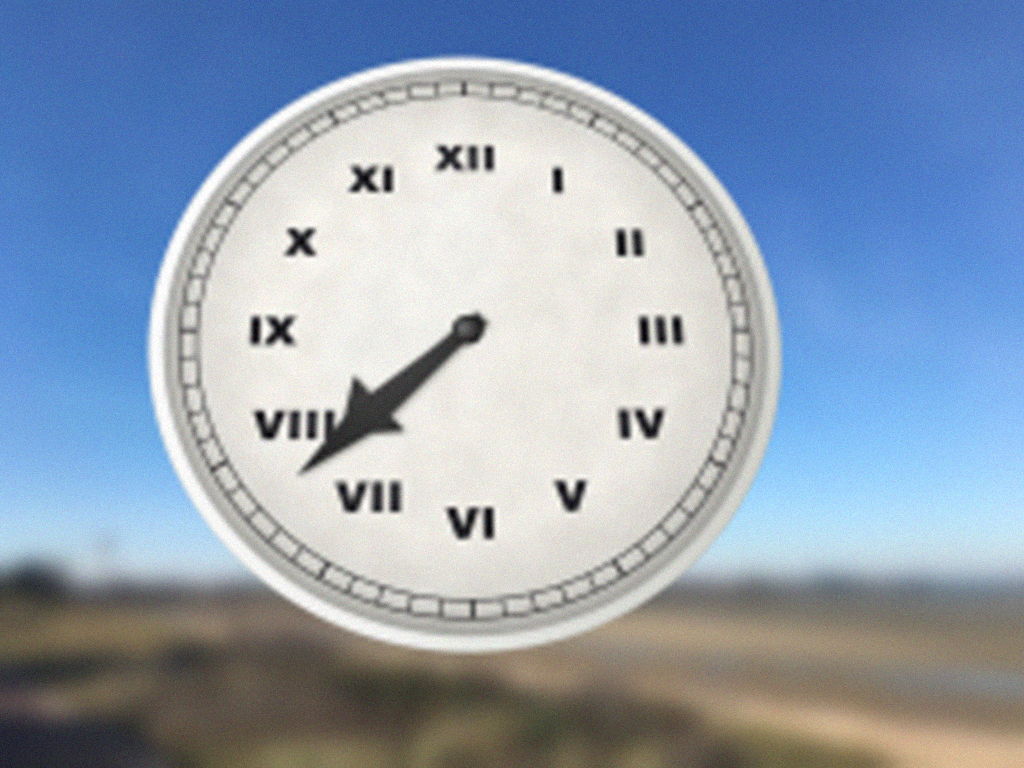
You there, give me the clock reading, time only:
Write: 7:38
